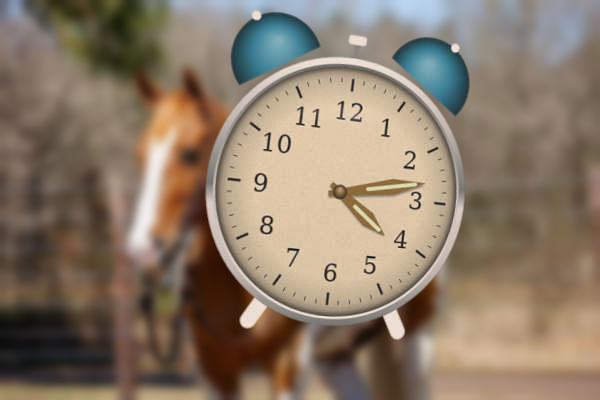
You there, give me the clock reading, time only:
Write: 4:13
